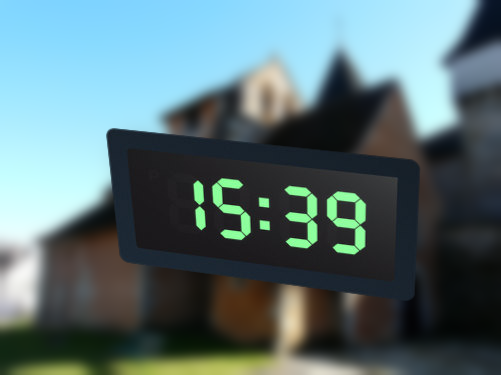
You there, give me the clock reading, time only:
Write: 15:39
